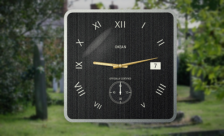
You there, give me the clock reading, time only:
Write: 9:13
